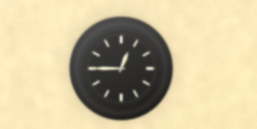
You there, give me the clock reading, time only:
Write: 12:45
